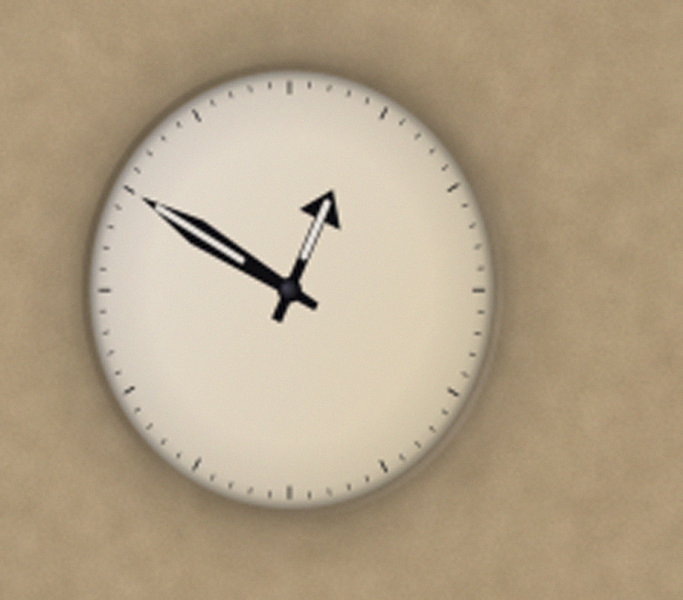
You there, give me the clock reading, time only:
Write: 12:50
